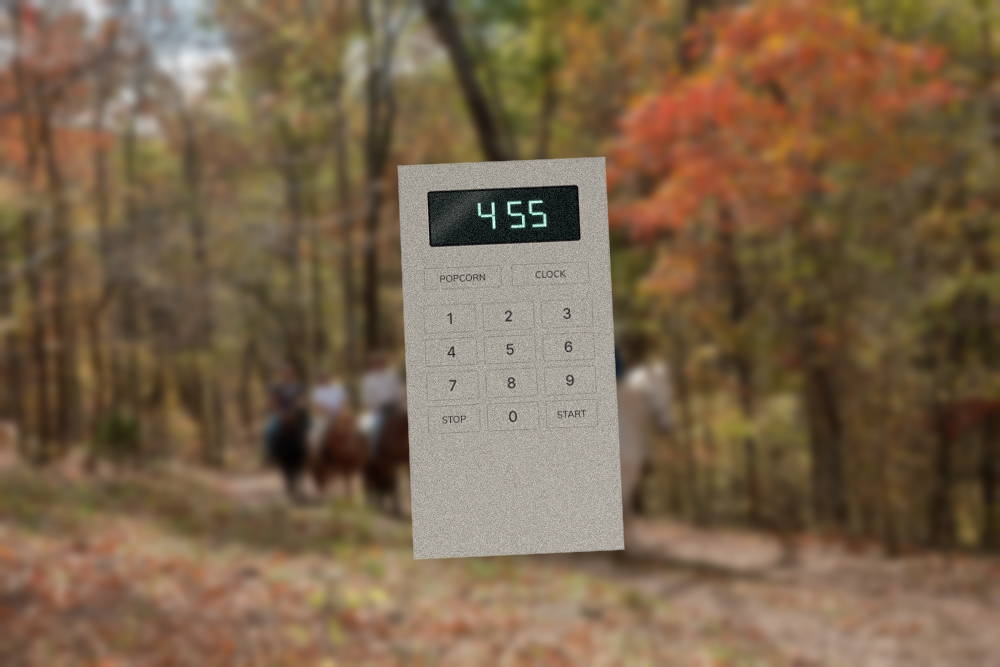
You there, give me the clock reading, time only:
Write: 4:55
